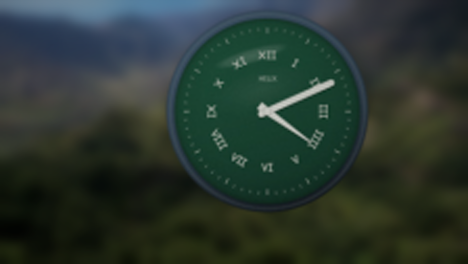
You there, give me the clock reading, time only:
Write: 4:11
